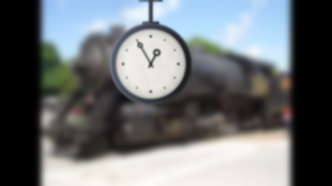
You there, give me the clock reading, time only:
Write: 12:55
